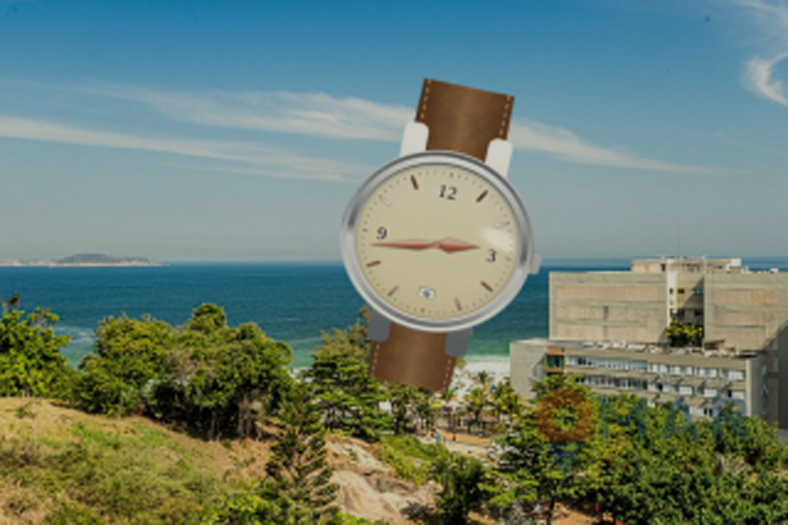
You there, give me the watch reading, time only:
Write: 2:43
